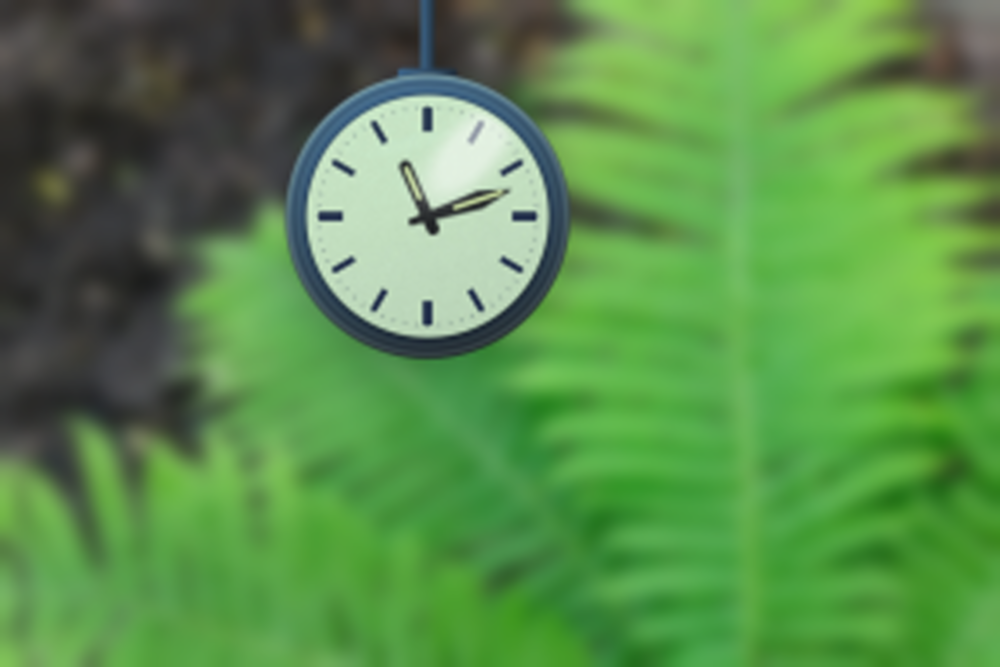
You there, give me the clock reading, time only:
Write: 11:12
